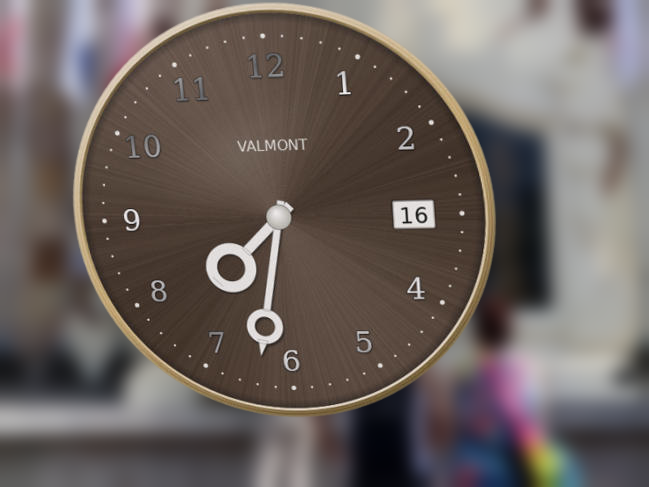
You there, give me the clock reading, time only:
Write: 7:32
